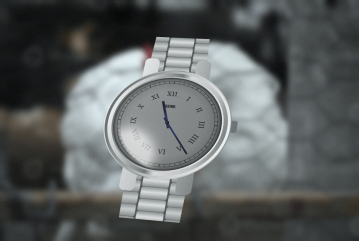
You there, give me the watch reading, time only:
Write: 11:24
